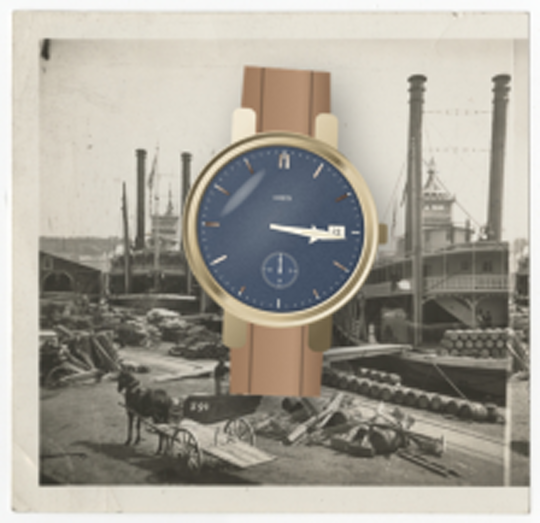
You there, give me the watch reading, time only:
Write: 3:16
